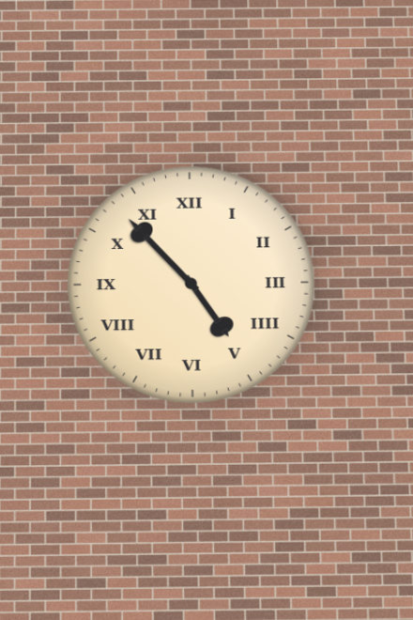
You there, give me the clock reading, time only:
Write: 4:53
